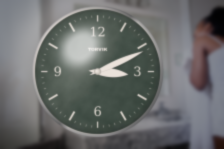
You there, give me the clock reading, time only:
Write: 3:11
